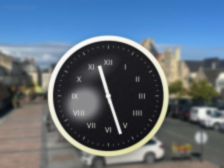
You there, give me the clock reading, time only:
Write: 11:27
